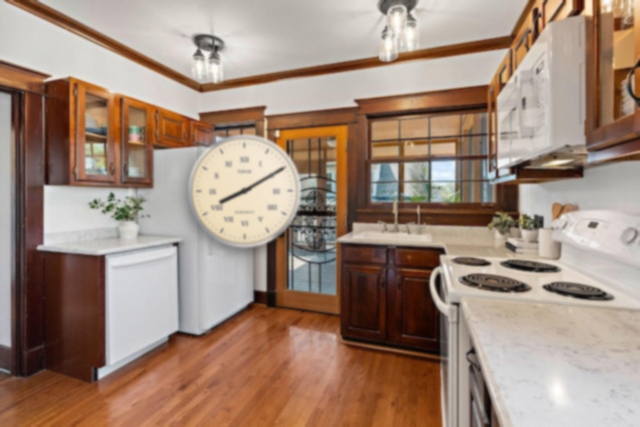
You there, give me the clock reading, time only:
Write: 8:10
